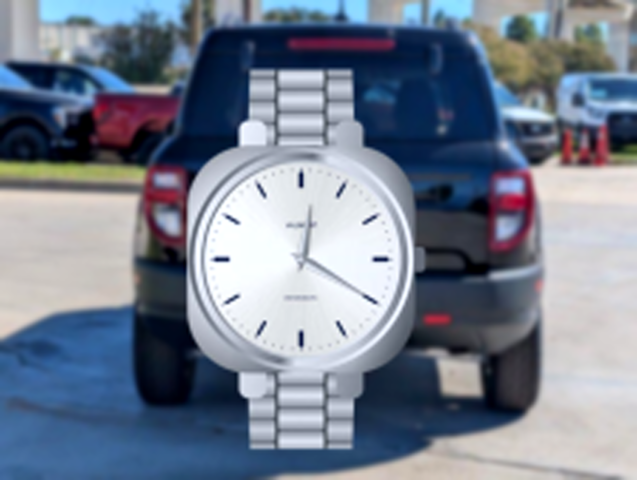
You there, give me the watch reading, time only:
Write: 12:20
